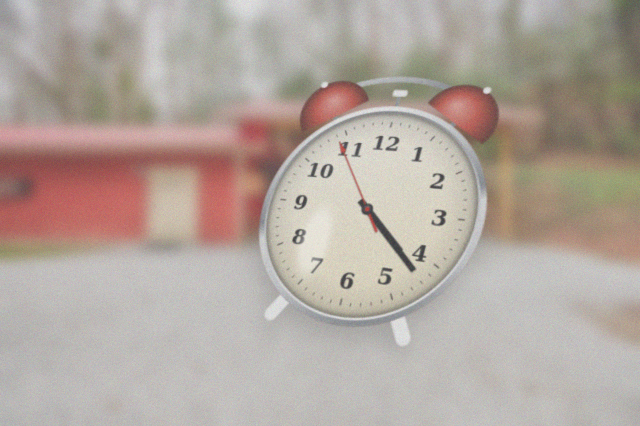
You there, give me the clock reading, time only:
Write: 4:21:54
